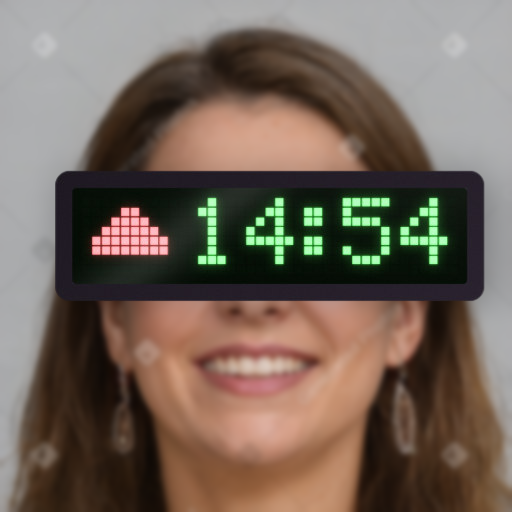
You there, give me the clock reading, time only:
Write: 14:54
